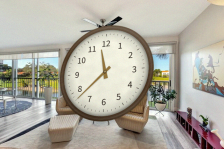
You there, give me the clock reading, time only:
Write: 11:38
